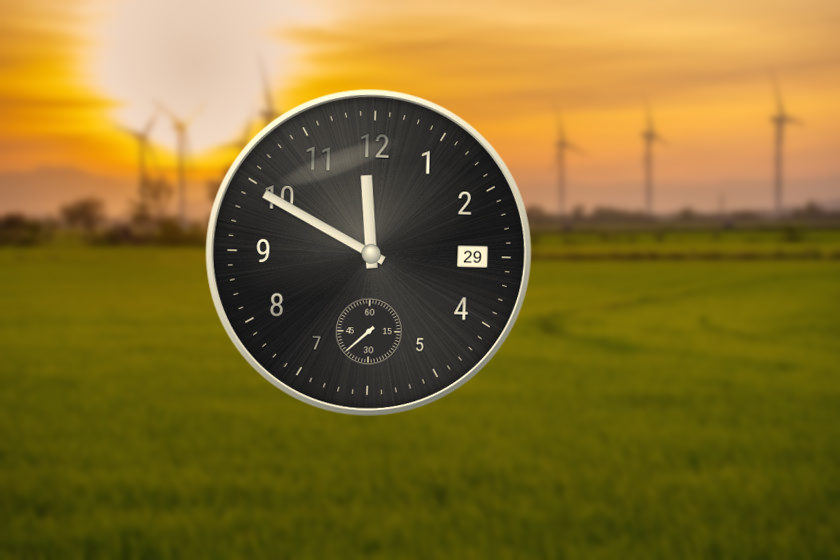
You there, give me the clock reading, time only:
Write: 11:49:38
